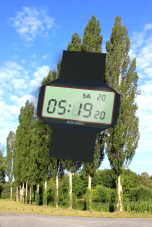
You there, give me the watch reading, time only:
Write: 5:19:20
